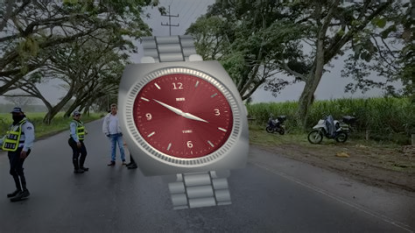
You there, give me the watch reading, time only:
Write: 3:51
